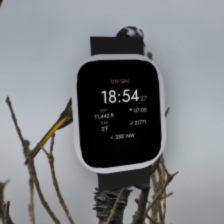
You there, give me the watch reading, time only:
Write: 18:54
